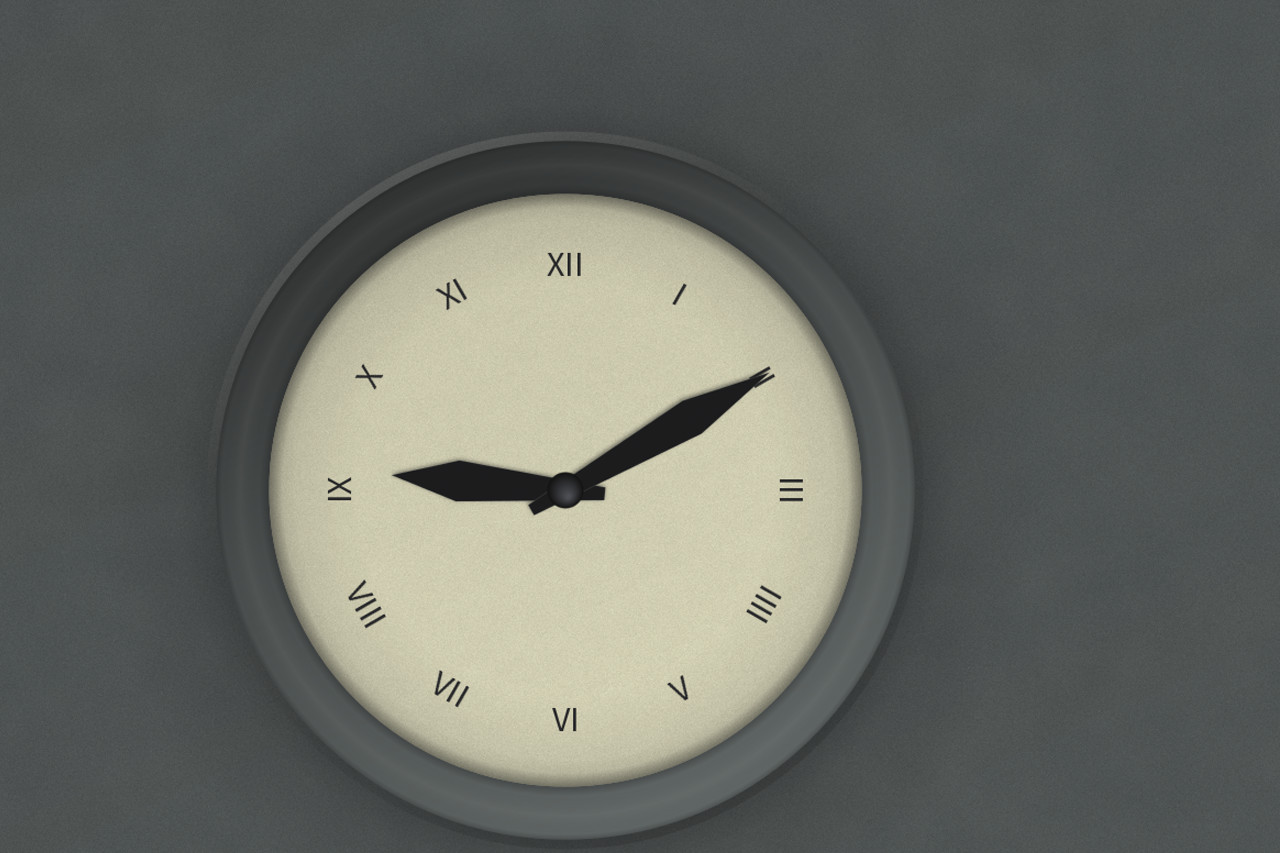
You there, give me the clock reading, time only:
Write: 9:10
